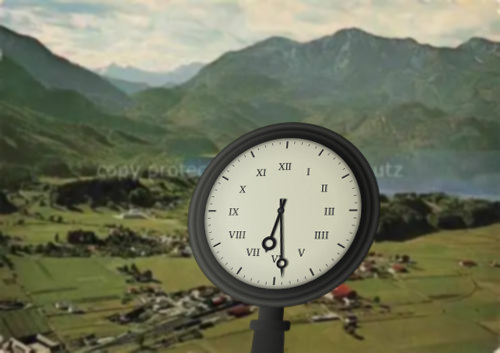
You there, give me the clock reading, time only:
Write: 6:29
